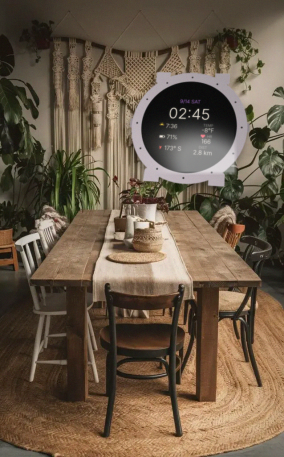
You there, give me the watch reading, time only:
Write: 2:45
